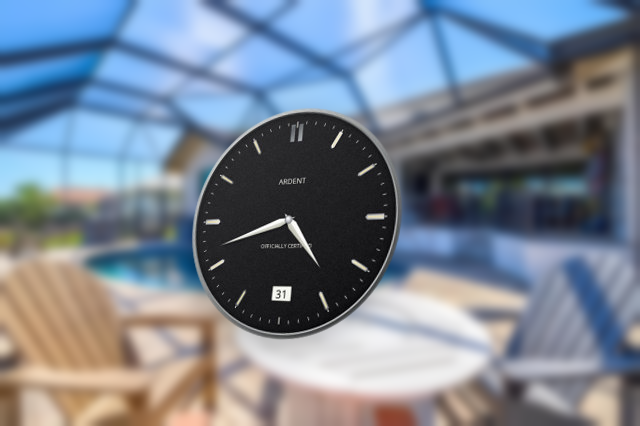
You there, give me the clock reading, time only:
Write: 4:42
